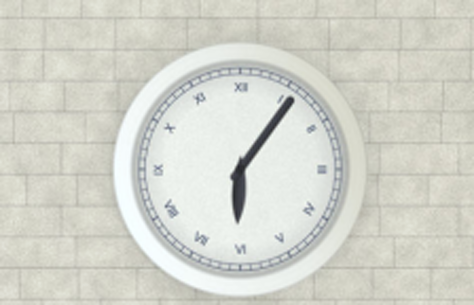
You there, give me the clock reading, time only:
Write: 6:06
